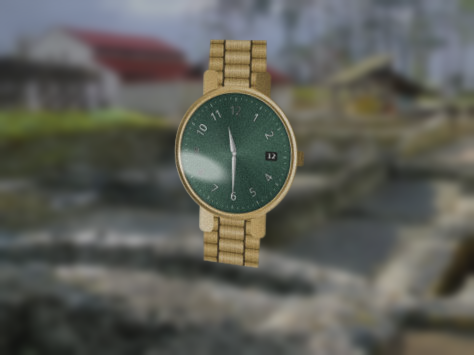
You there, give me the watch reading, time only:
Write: 11:30
